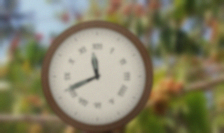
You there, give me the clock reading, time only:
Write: 11:41
